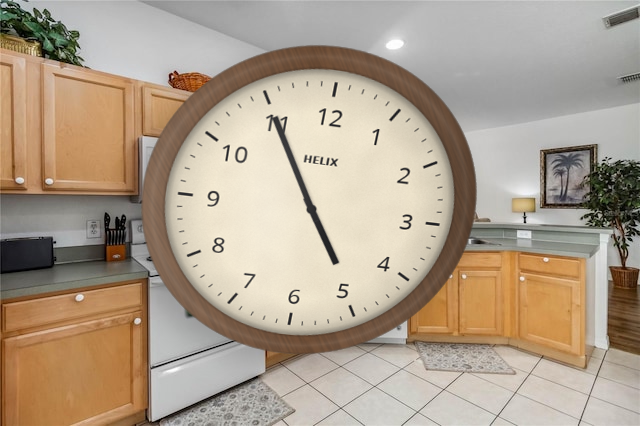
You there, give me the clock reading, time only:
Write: 4:55
